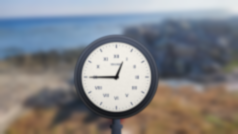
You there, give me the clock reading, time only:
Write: 12:45
